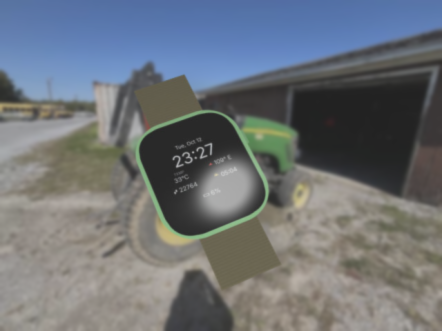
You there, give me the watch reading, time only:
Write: 23:27
